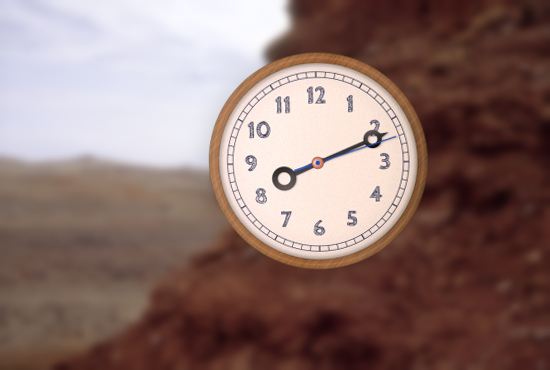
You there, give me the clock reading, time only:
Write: 8:11:12
